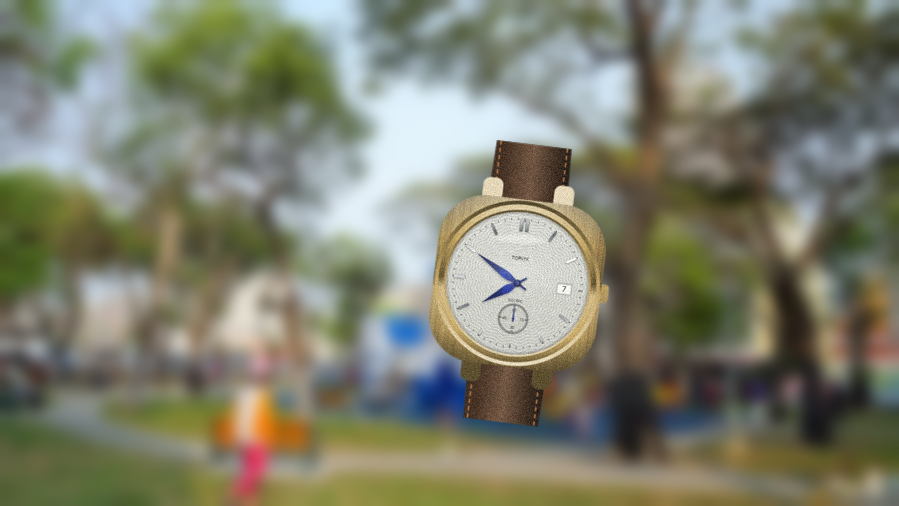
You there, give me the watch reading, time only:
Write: 7:50
